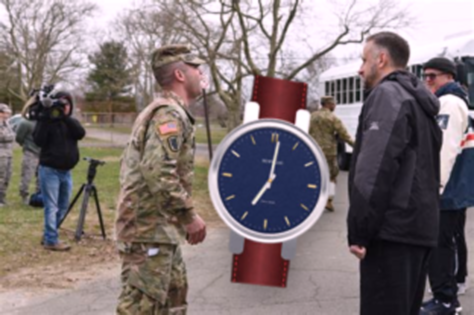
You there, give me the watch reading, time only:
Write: 7:01
